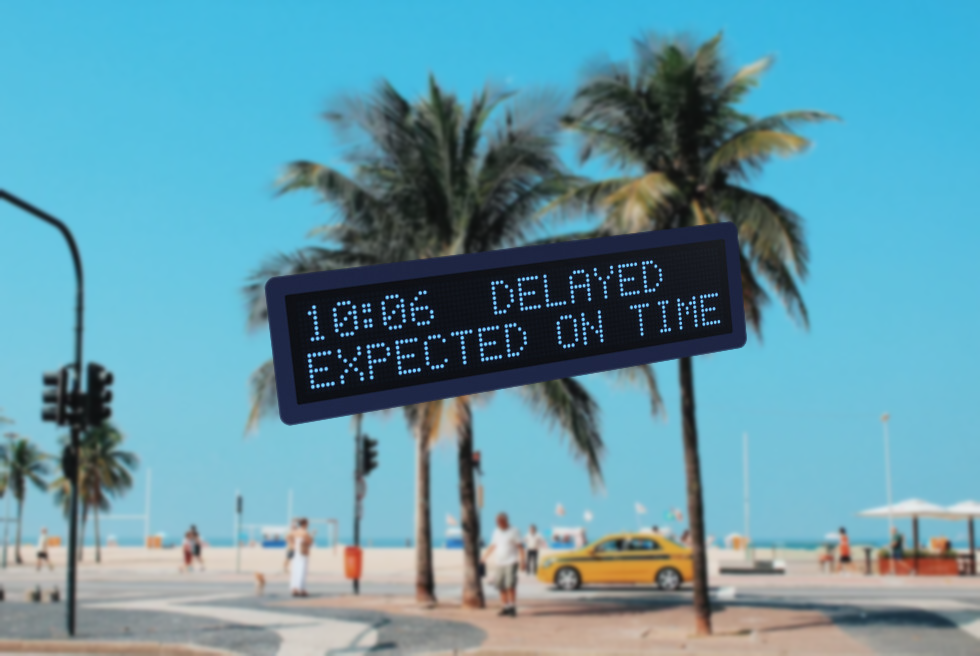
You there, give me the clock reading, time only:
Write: 10:06
